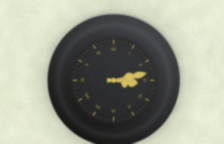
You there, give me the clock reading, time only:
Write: 3:13
